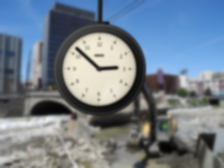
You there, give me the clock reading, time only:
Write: 2:52
